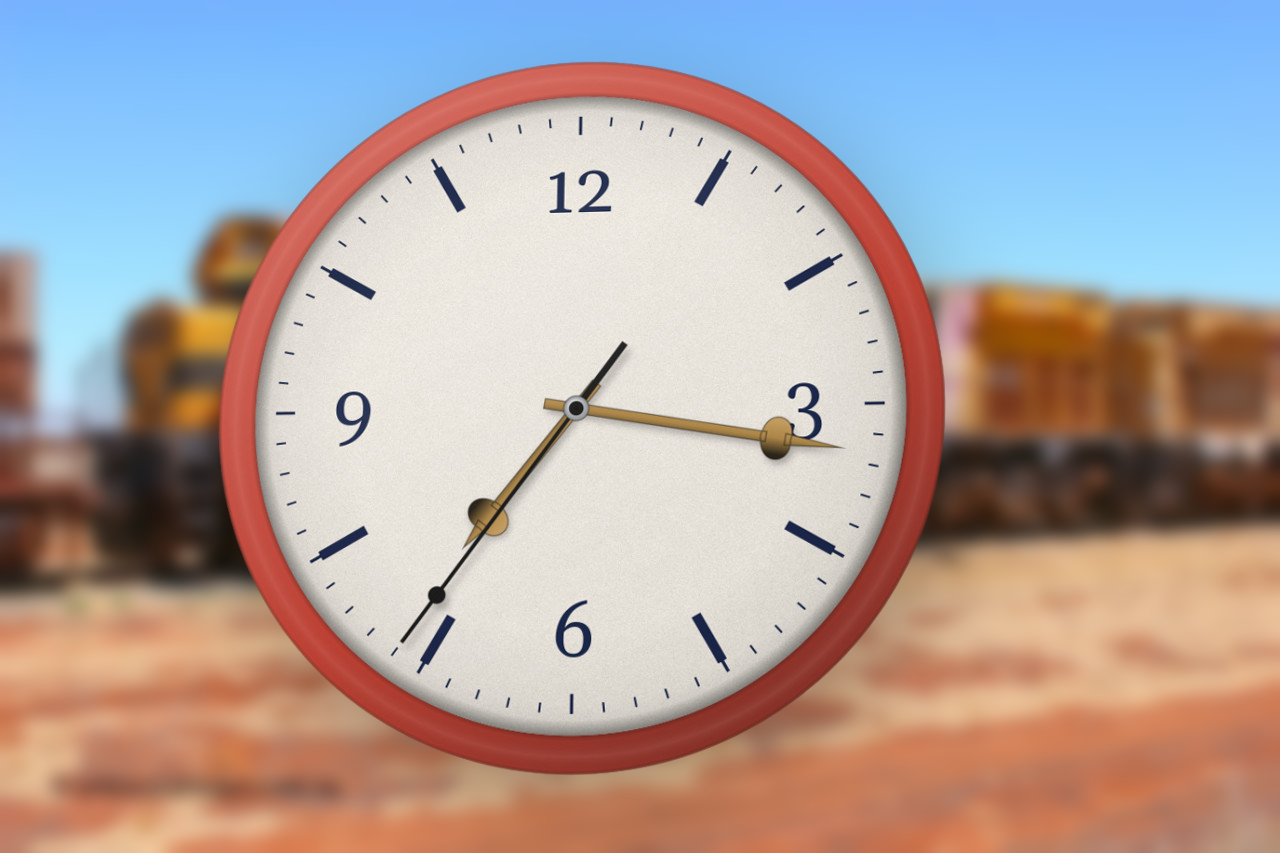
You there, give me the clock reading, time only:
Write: 7:16:36
